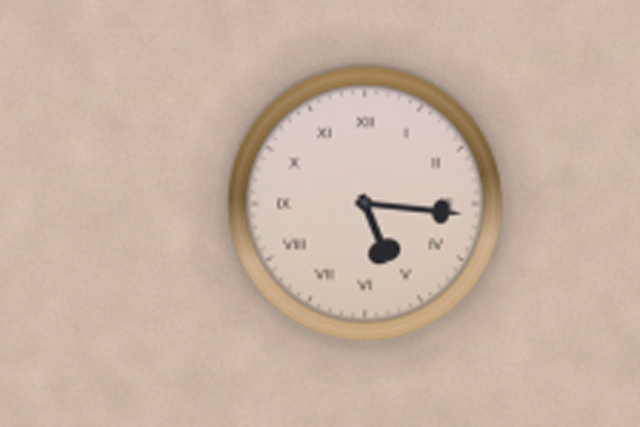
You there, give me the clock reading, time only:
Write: 5:16
